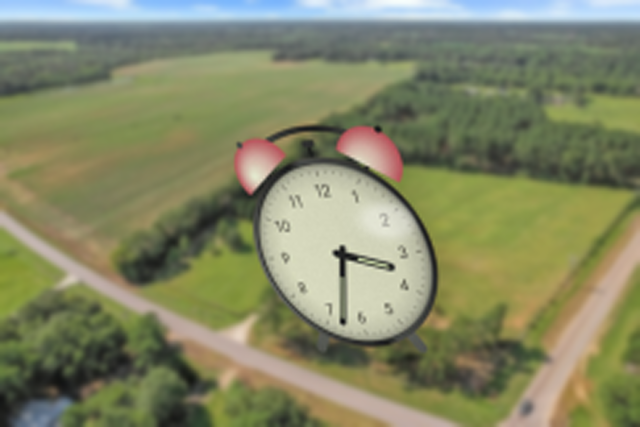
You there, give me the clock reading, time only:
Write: 3:33
